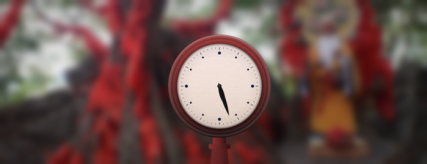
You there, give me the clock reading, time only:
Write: 5:27
